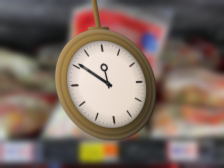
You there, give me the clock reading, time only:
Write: 11:51
